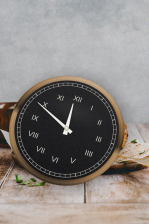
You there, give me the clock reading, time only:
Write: 11:49
